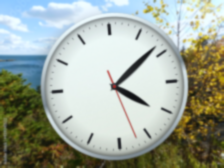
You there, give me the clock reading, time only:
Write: 4:08:27
